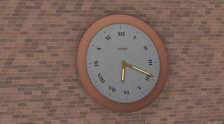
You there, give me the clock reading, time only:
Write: 6:19
